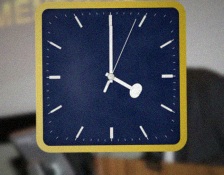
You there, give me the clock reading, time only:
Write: 4:00:04
